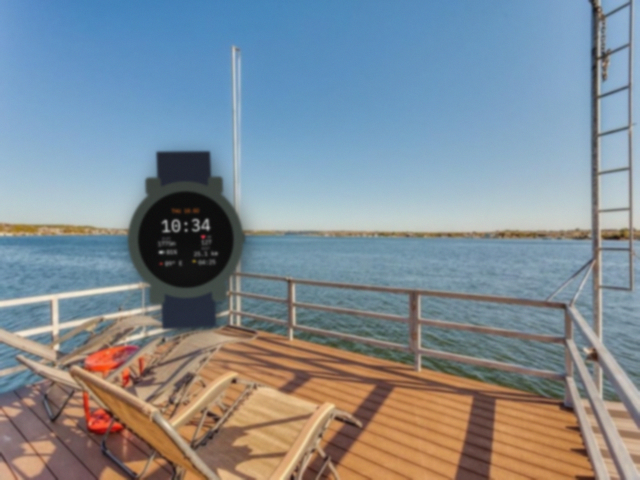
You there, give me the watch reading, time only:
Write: 10:34
